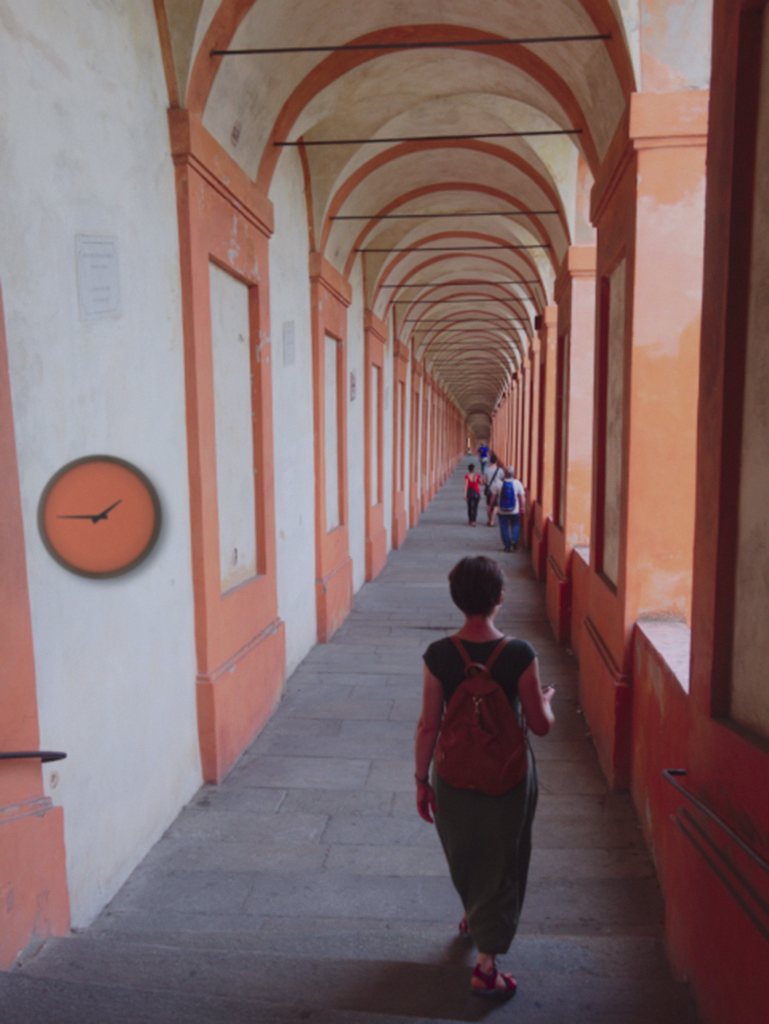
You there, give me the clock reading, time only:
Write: 1:45
